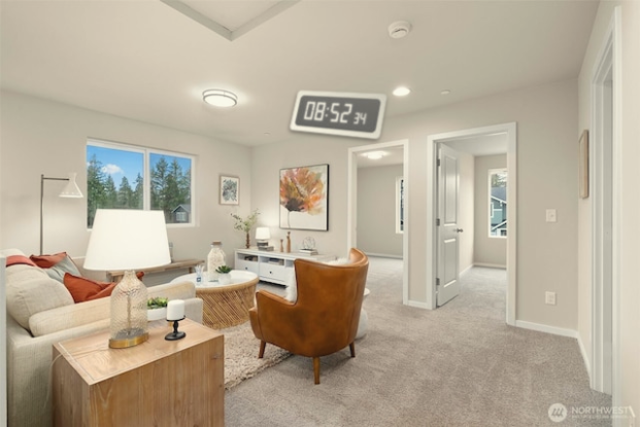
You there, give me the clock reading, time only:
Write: 8:52:34
